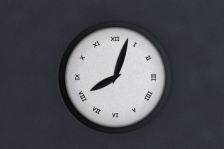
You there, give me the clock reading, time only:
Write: 8:03
